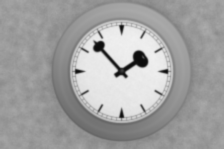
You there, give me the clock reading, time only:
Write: 1:53
